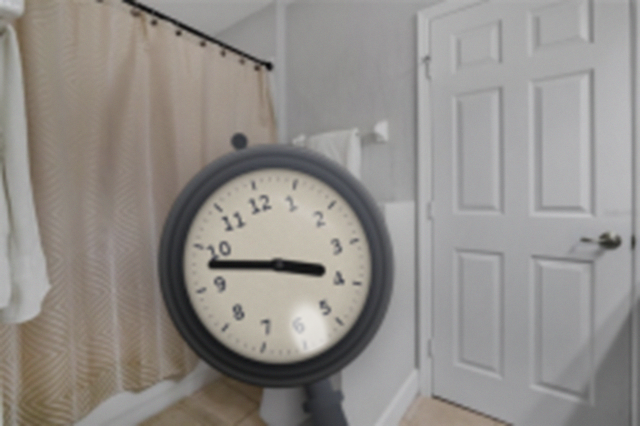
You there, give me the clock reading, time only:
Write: 3:48
